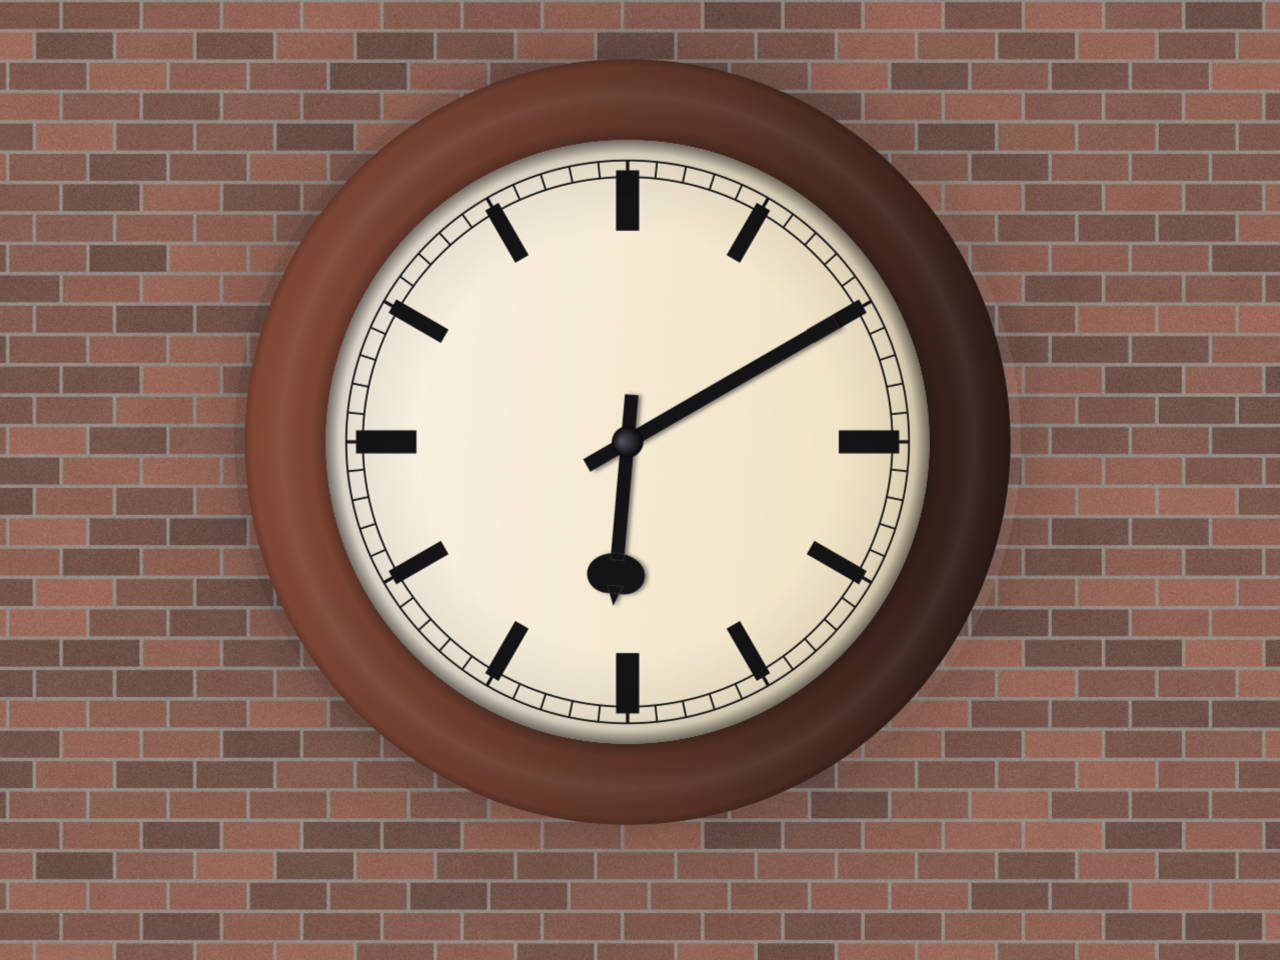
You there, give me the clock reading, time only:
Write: 6:10
